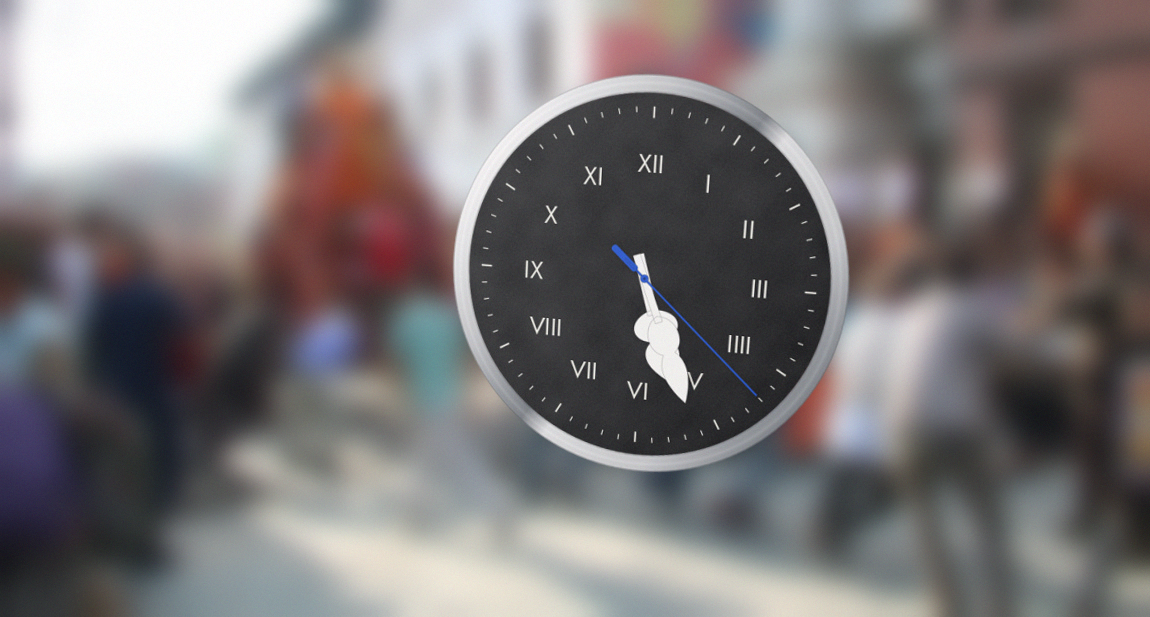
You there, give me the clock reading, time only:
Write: 5:26:22
